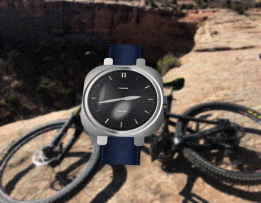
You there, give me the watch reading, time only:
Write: 2:43
